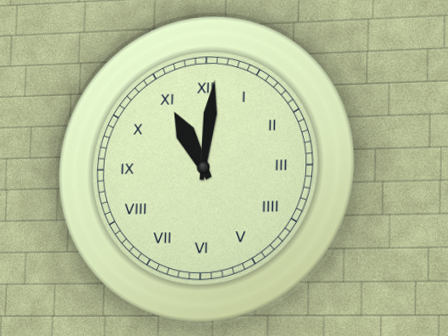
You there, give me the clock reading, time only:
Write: 11:01
